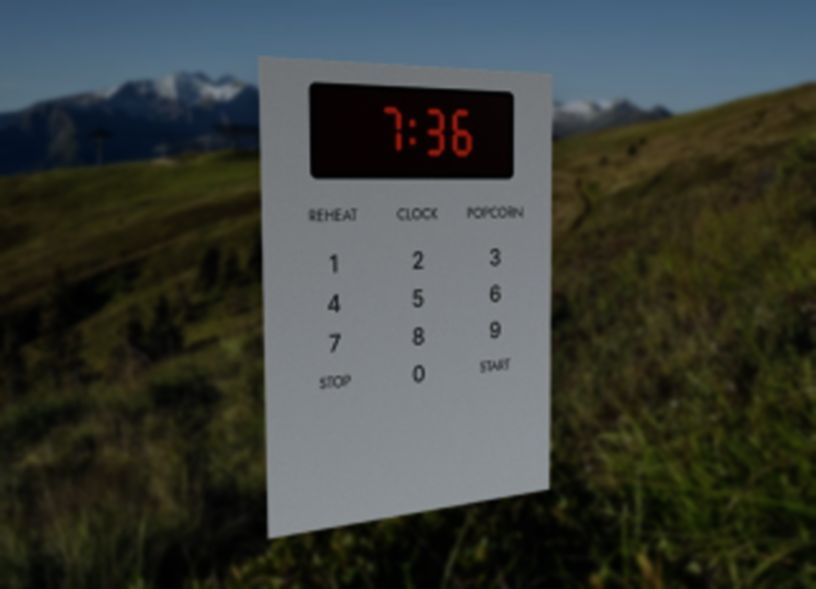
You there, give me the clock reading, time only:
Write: 7:36
